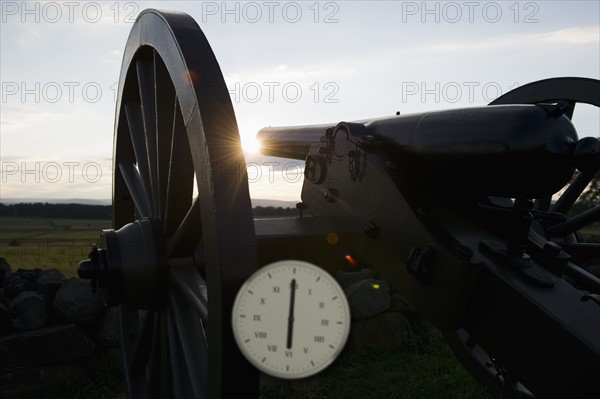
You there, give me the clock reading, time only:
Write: 6:00
